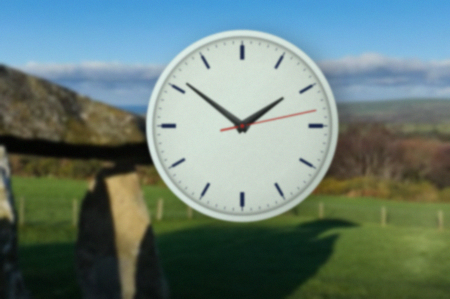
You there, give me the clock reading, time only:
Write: 1:51:13
